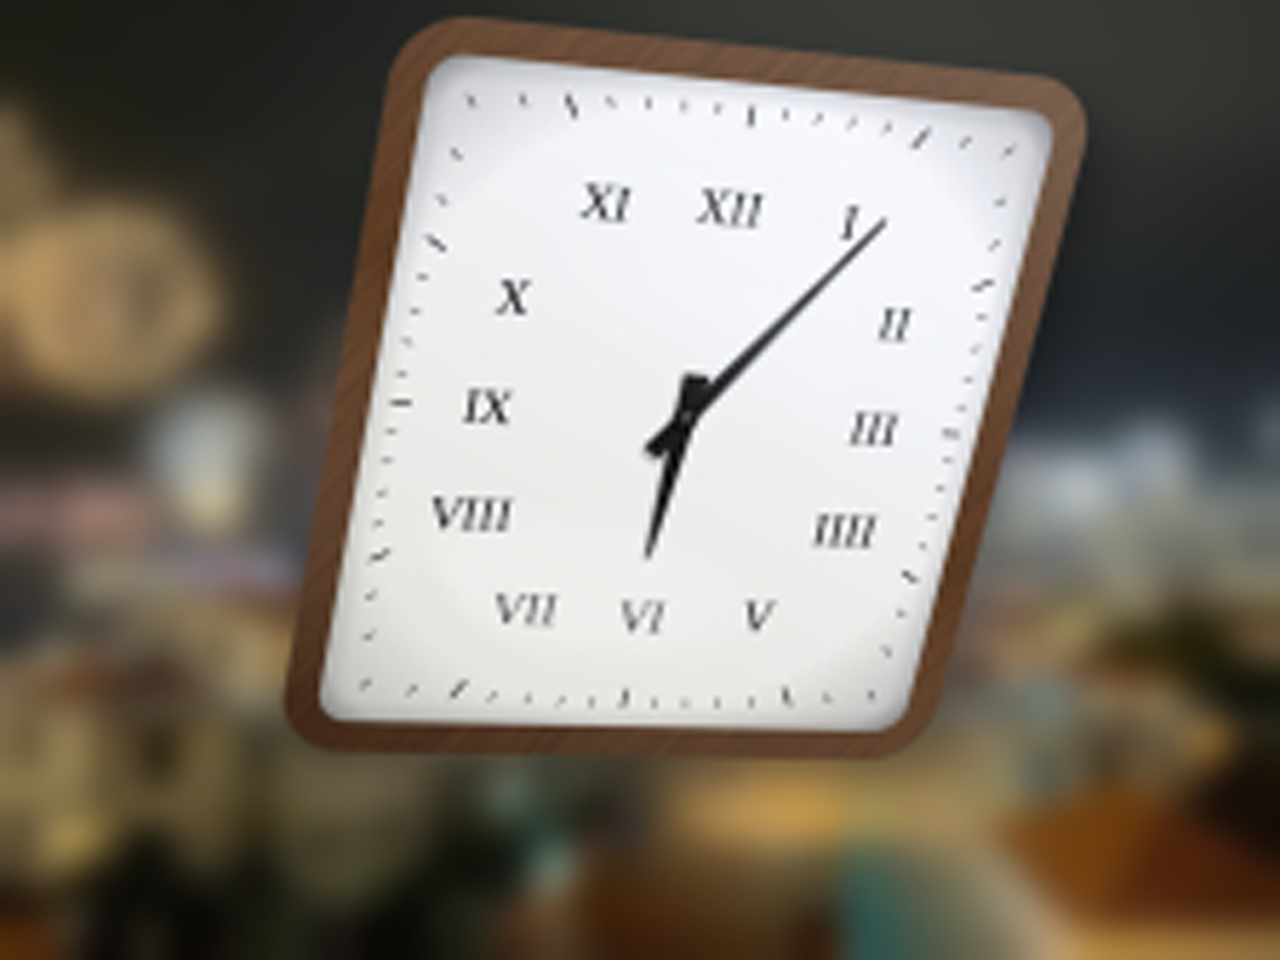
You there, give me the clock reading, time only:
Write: 6:06
